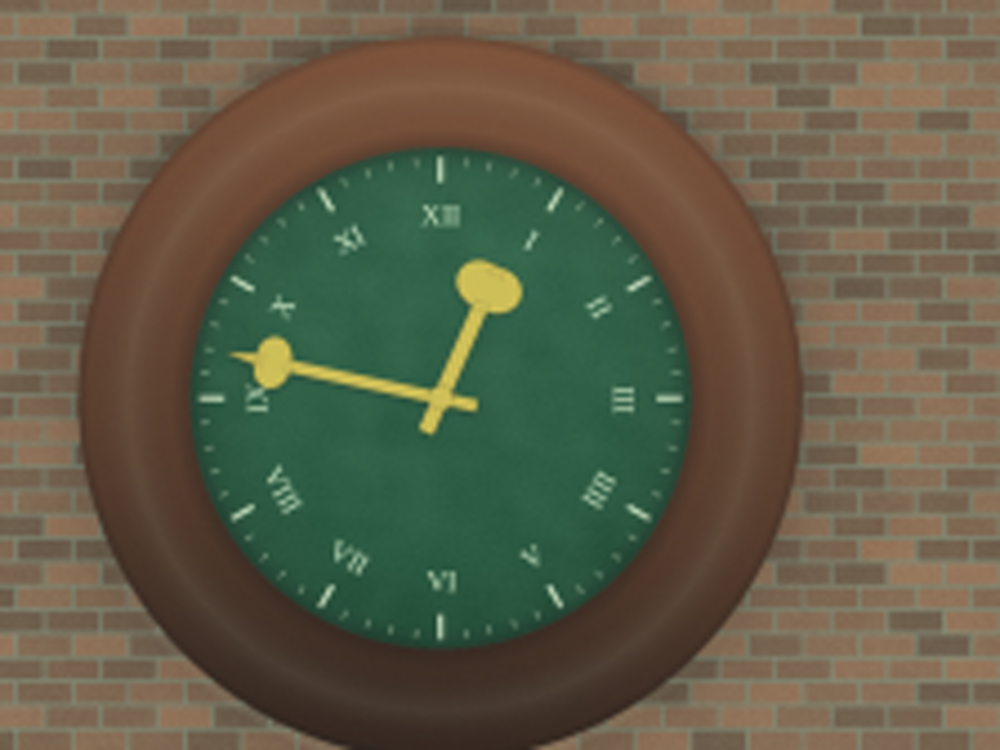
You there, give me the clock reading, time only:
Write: 12:47
